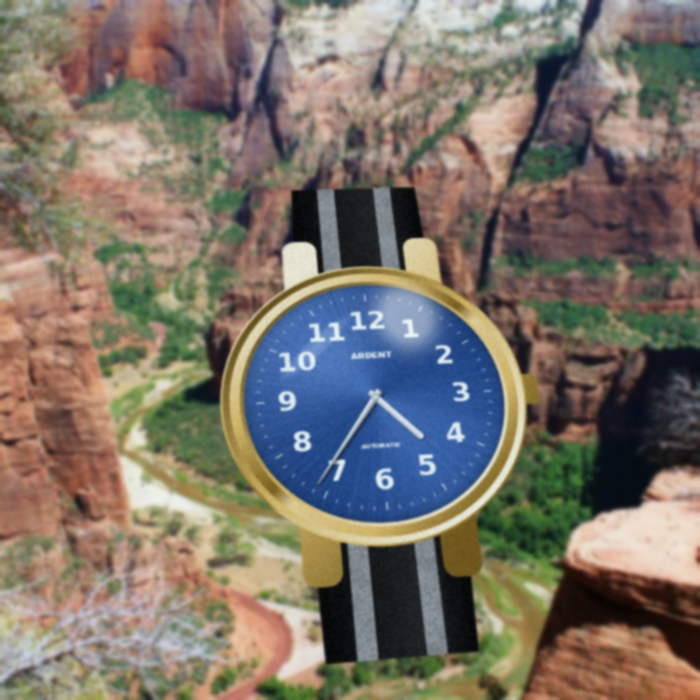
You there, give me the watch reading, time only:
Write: 4:36
